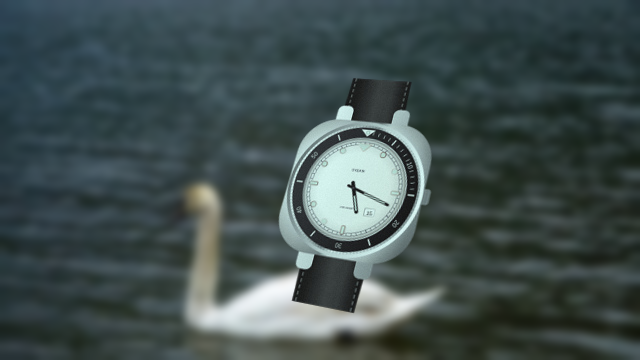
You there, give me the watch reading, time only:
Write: 5:18
